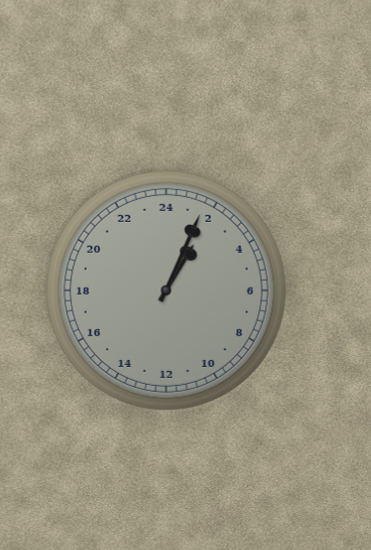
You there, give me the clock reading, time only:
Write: 2:04
